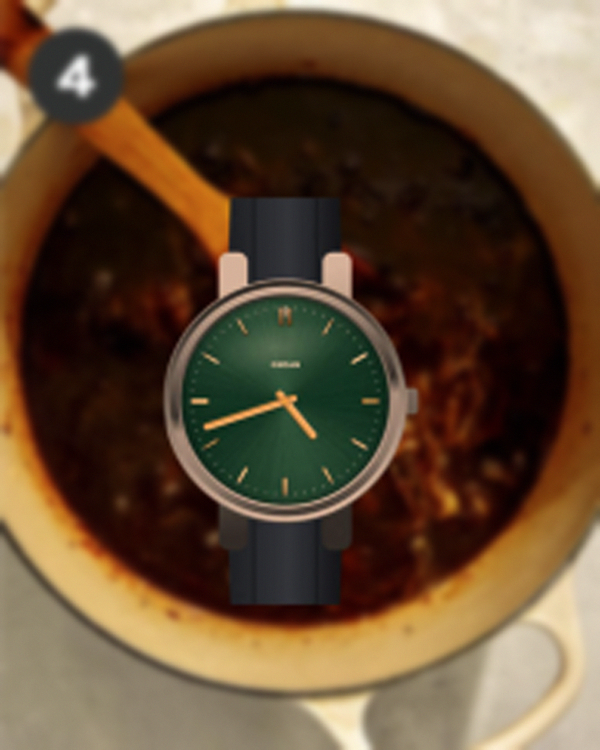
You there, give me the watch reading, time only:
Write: 4:42
